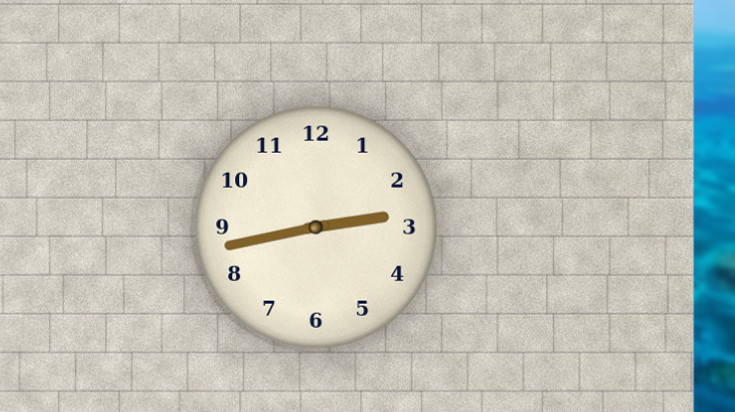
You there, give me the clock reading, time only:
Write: 2:43
